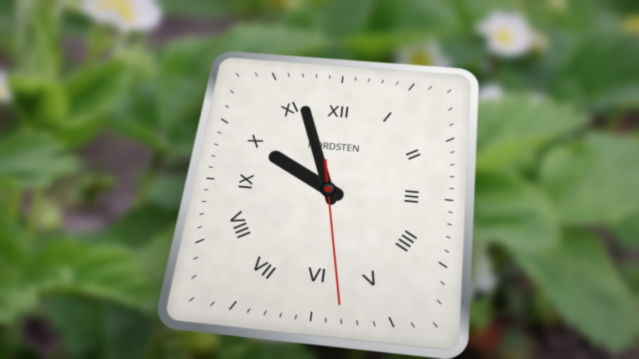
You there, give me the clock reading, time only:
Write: 9:56:28
